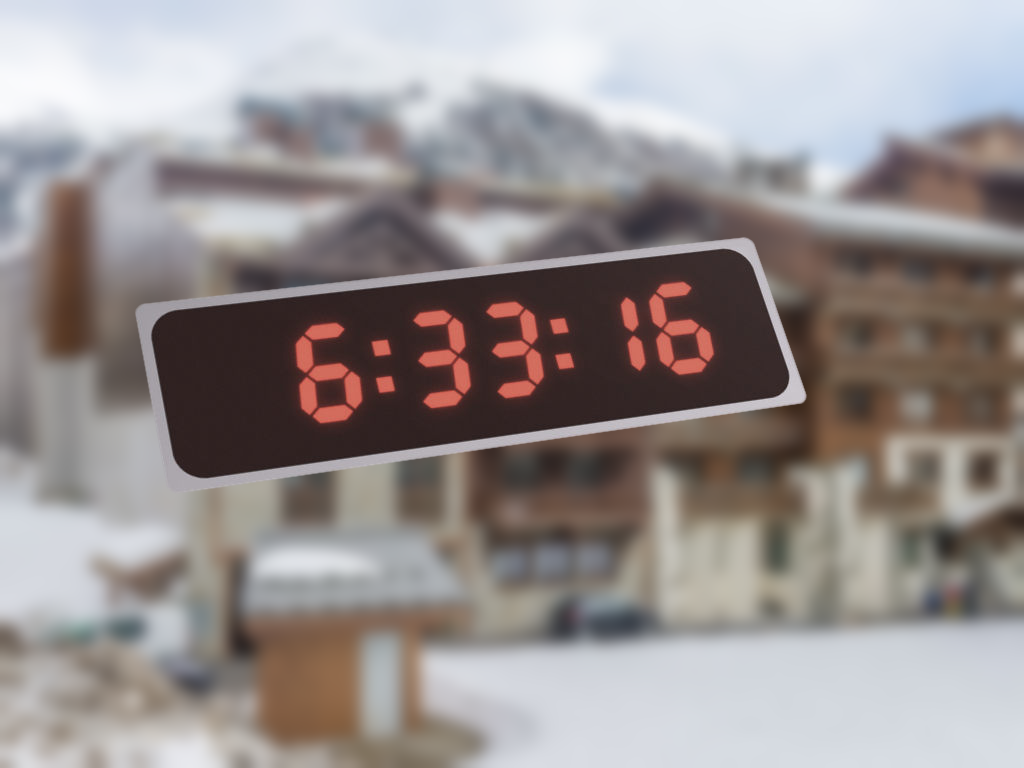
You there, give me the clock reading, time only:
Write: 6:33:16
